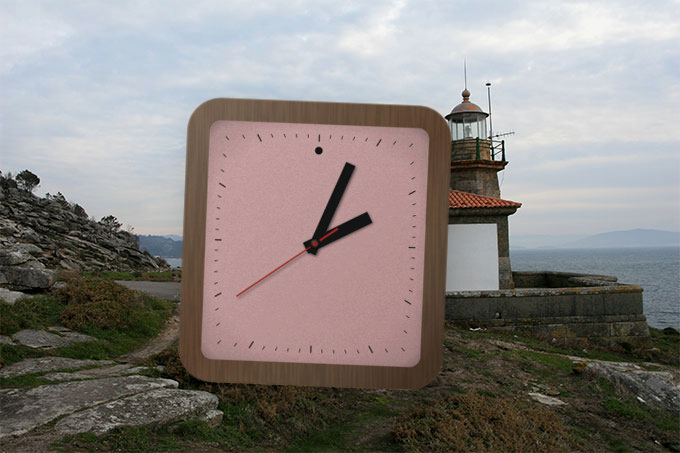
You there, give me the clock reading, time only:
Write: 2:03:39
